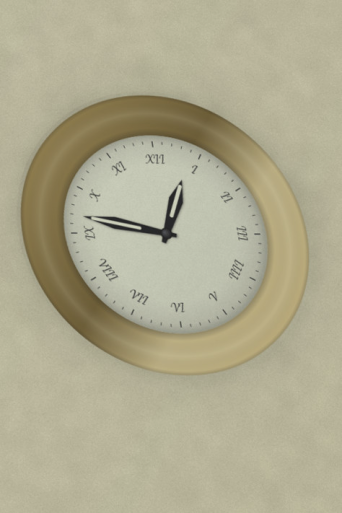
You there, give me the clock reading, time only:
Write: 12:47
